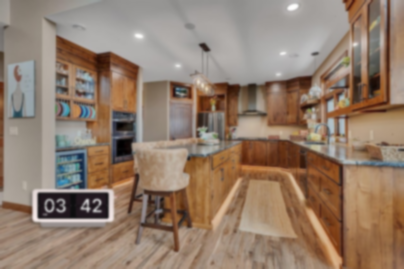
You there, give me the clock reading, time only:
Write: 3:42
